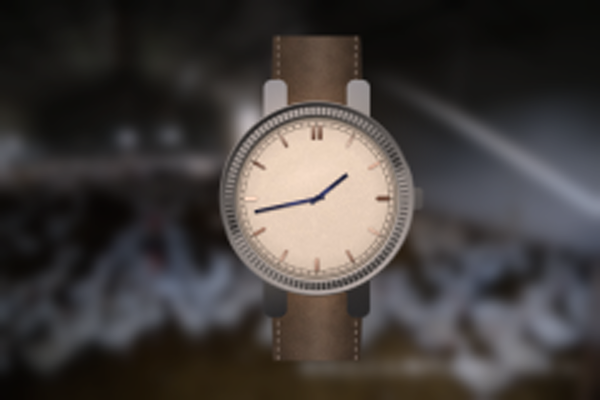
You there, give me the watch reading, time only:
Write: 1:43
